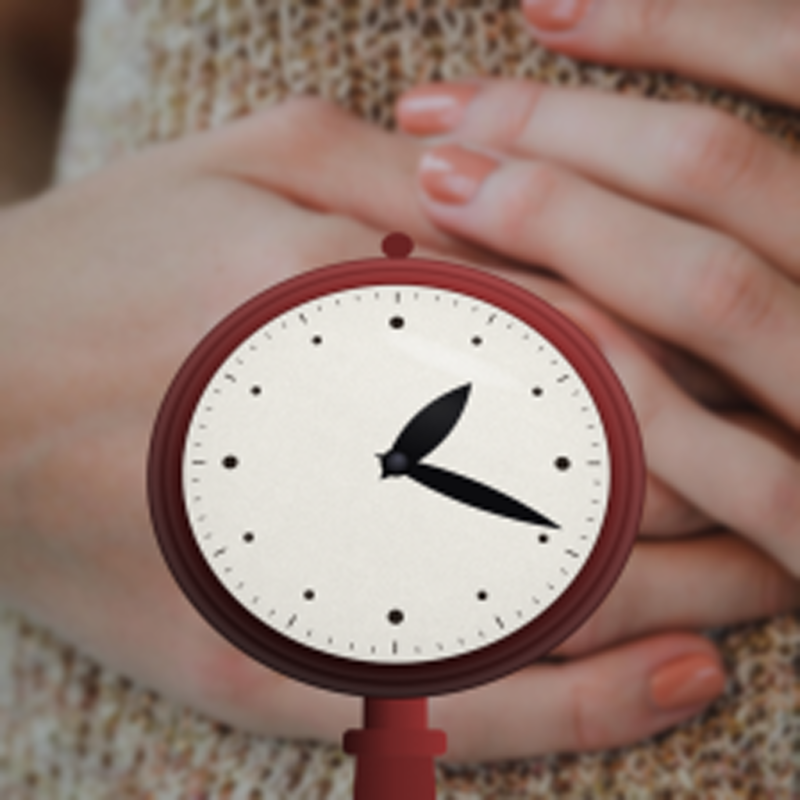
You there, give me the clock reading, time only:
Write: 1:19
